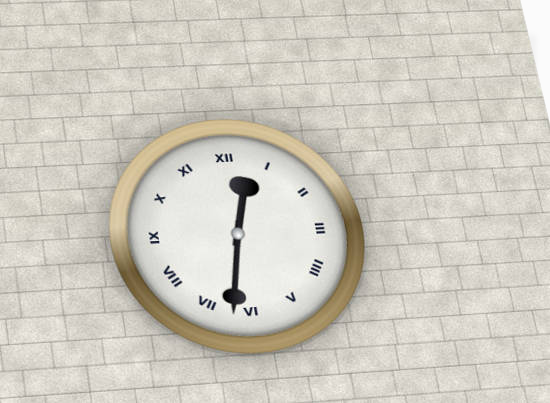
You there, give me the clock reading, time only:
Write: 12:32
